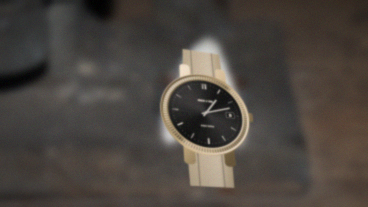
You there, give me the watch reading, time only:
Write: 1:12
